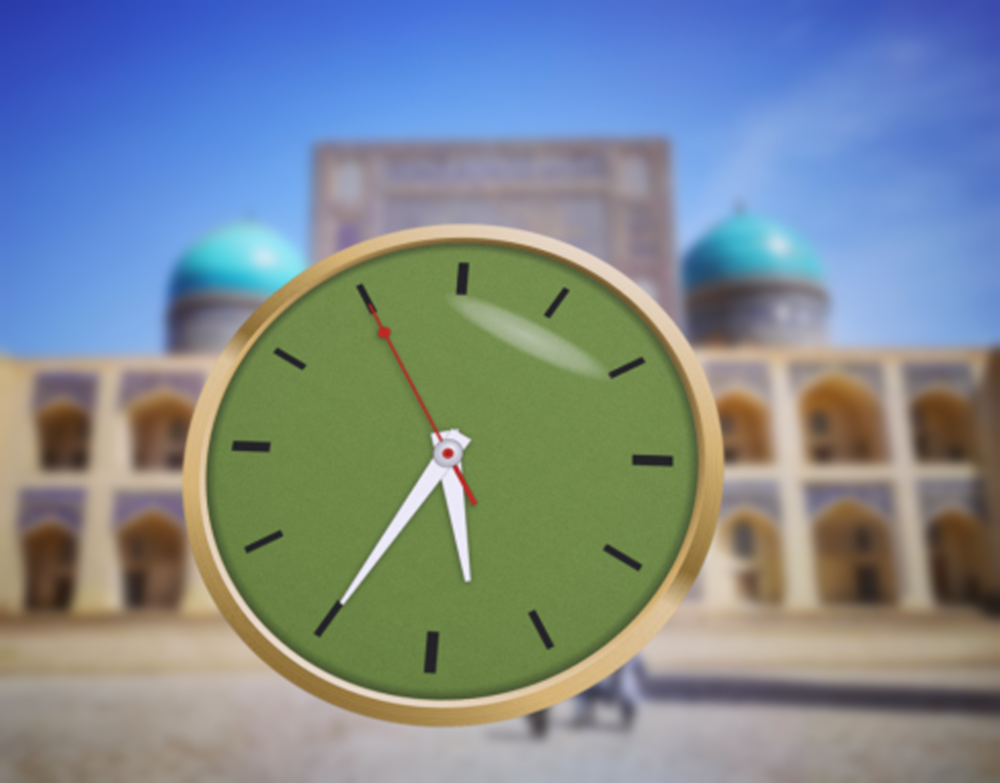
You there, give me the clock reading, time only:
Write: 5:34:55
